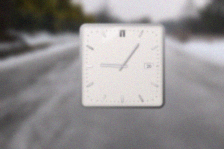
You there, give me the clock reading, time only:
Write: 9:06
